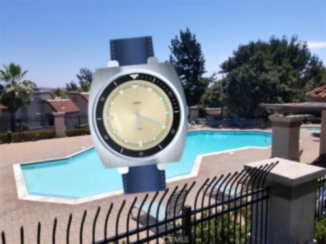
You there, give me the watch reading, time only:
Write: 6:20
